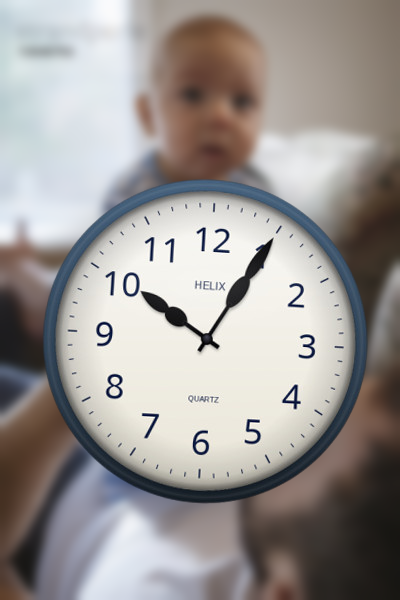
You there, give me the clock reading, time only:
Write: 10:05
